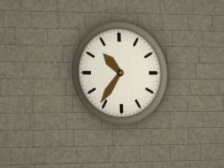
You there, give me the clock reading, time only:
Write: 10:36
